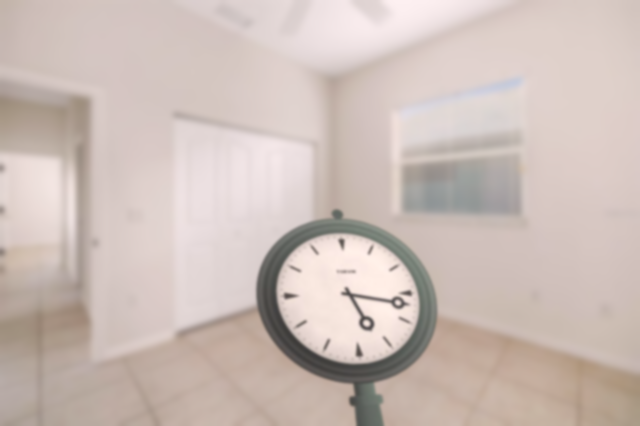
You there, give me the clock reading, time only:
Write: 5:17
